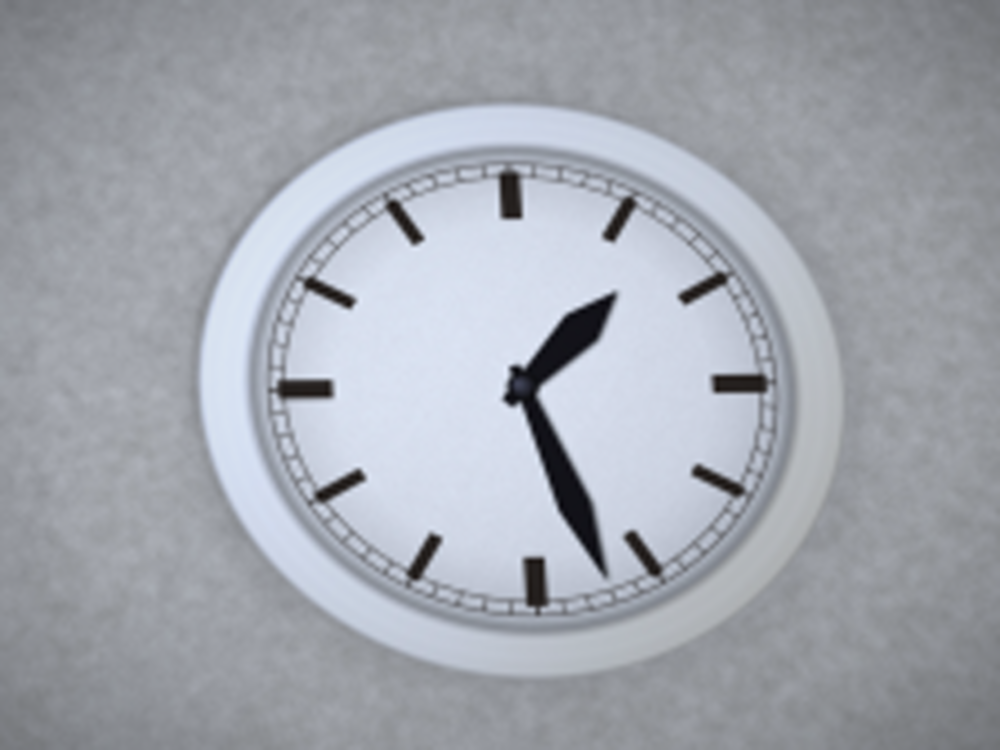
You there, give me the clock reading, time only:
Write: 1:27
